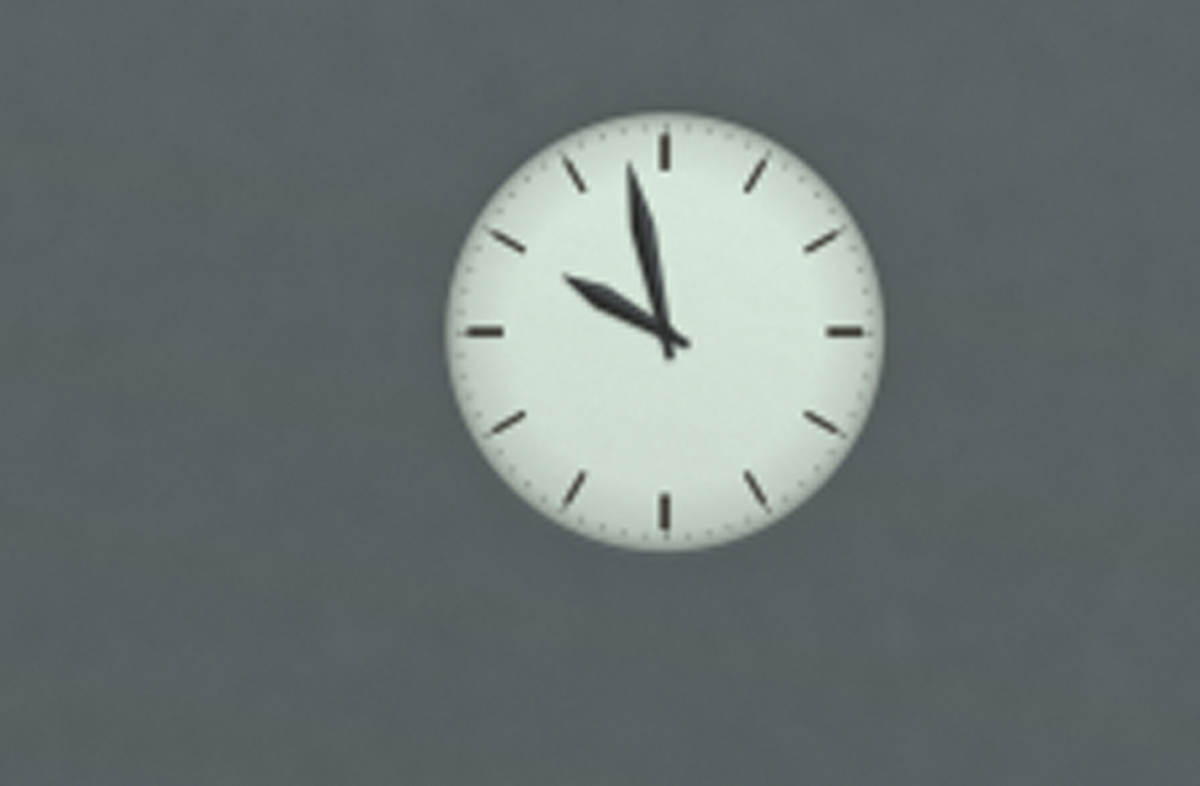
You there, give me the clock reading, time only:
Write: 9:58
